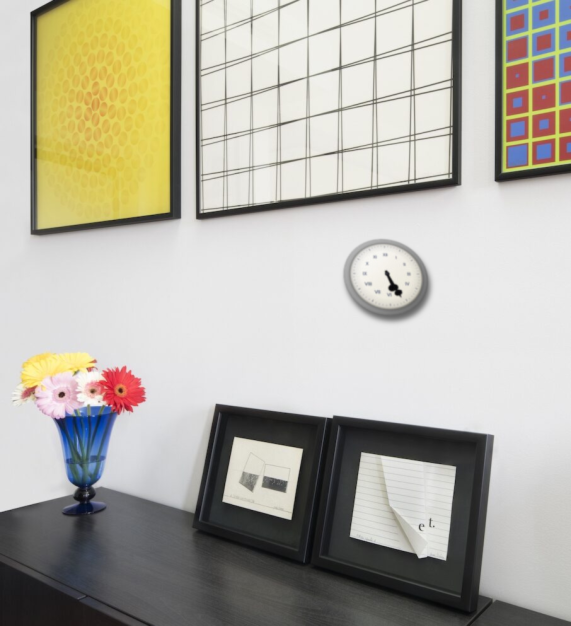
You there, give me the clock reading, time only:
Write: 5:26
